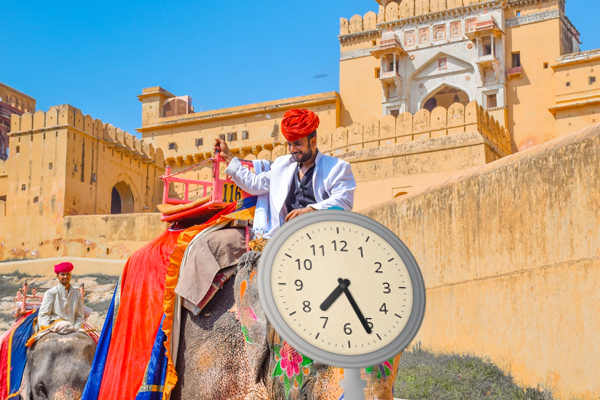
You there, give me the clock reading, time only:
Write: 7:26
